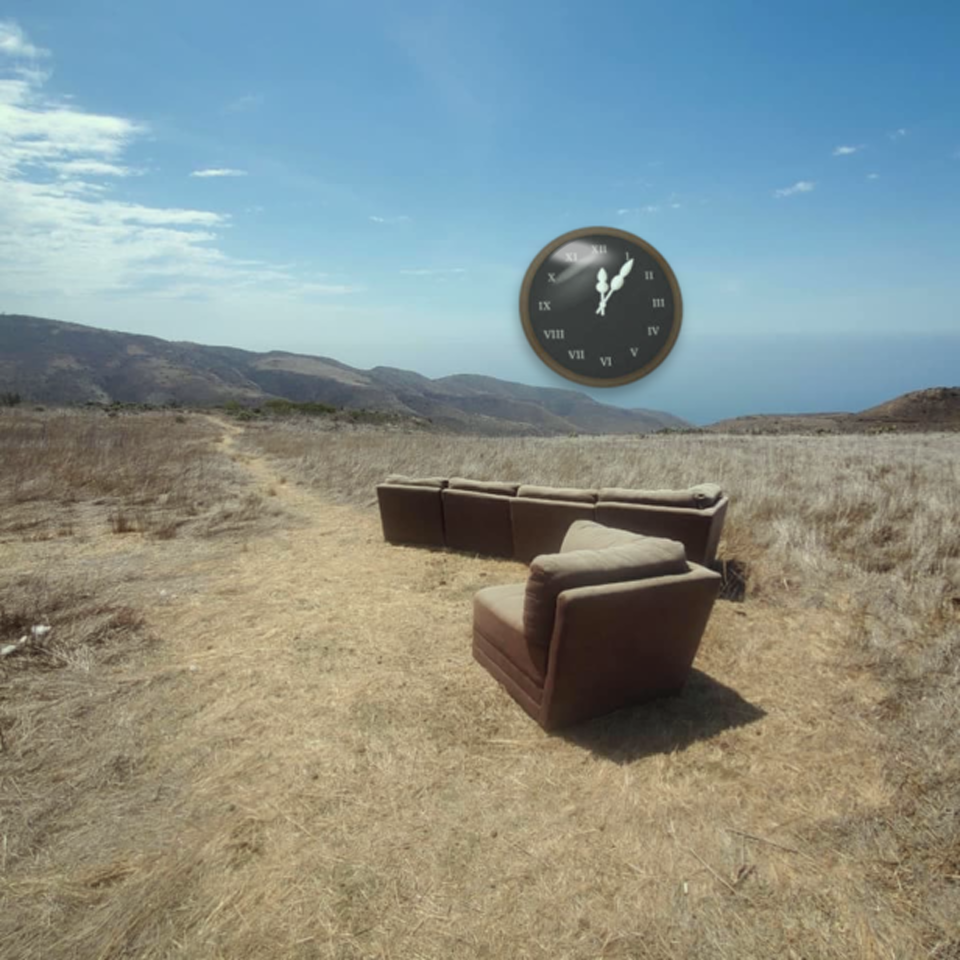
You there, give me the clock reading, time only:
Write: 12:06
